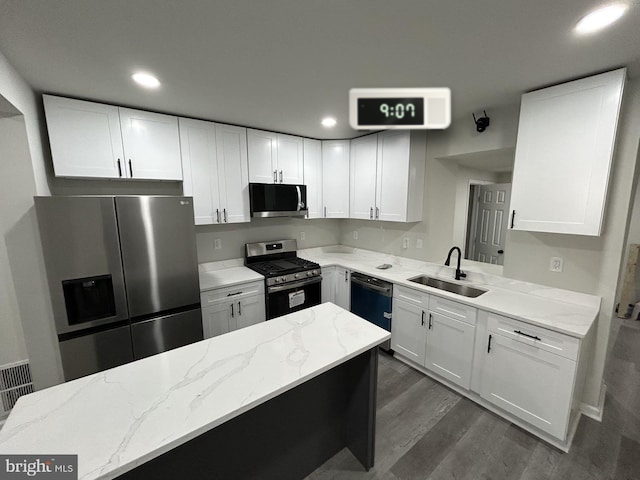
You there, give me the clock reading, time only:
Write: 9:07
